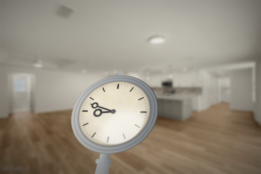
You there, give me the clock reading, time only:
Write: 8:48
